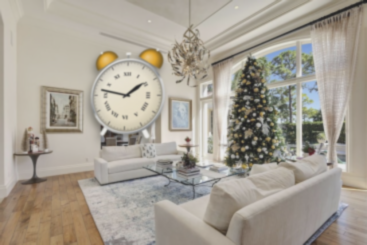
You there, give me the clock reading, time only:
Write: 1:47
